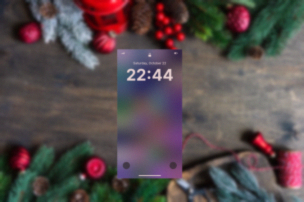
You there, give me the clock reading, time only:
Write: 22:44
